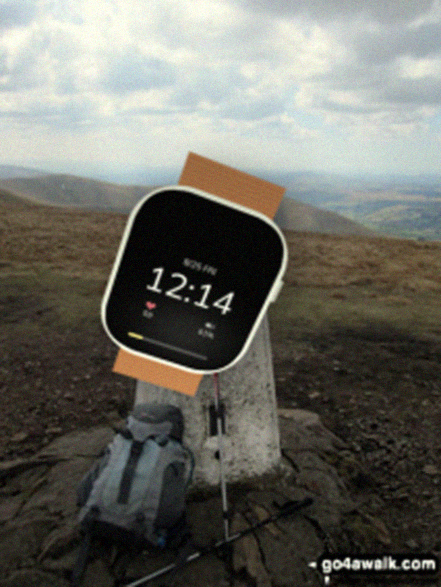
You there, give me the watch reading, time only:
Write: 12:14
